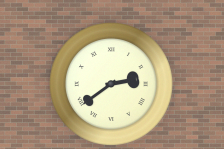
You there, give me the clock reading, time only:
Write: 2:39
